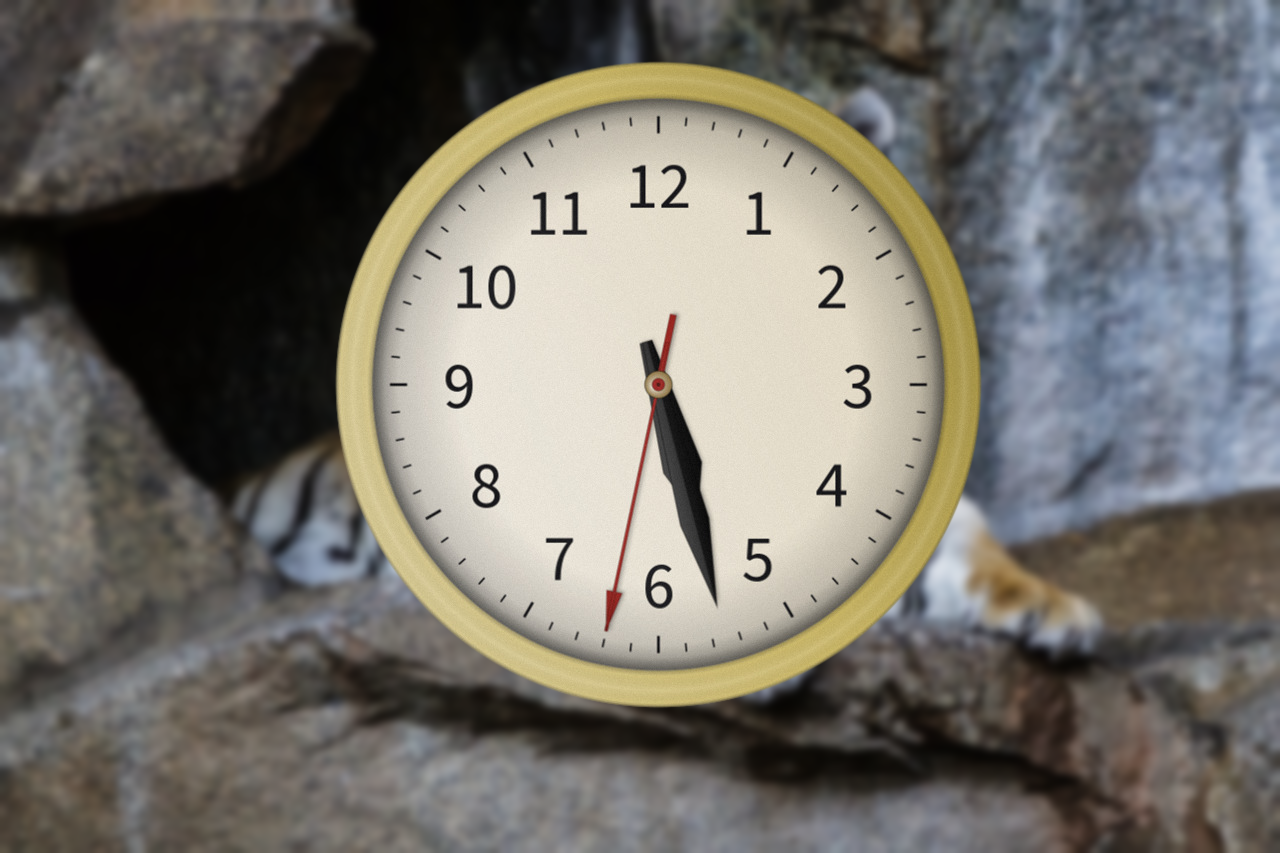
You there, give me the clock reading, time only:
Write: 5:27:32
